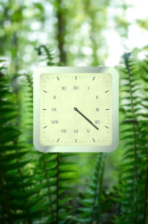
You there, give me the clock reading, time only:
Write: 4:22
